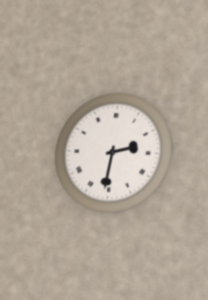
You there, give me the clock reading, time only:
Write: 2:31
